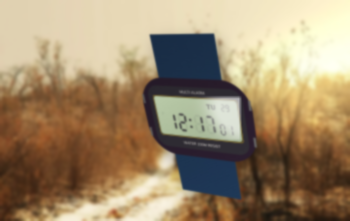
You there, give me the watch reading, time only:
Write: 12:17:01
